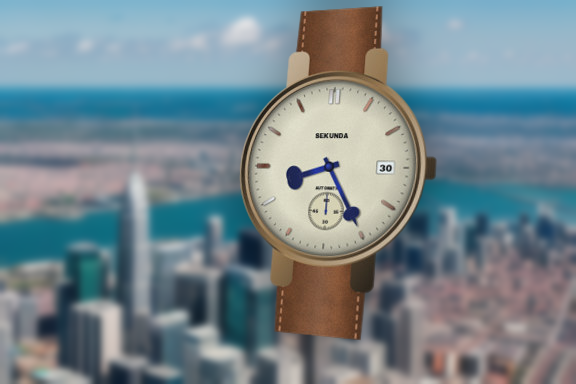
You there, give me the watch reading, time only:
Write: 8:25
